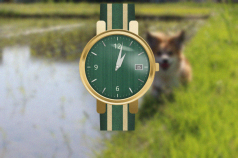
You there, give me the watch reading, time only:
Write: 1:02
